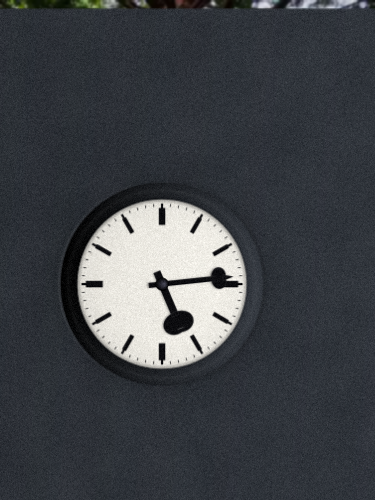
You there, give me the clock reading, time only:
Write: 5:14
